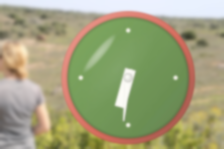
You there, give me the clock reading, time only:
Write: 6:31
